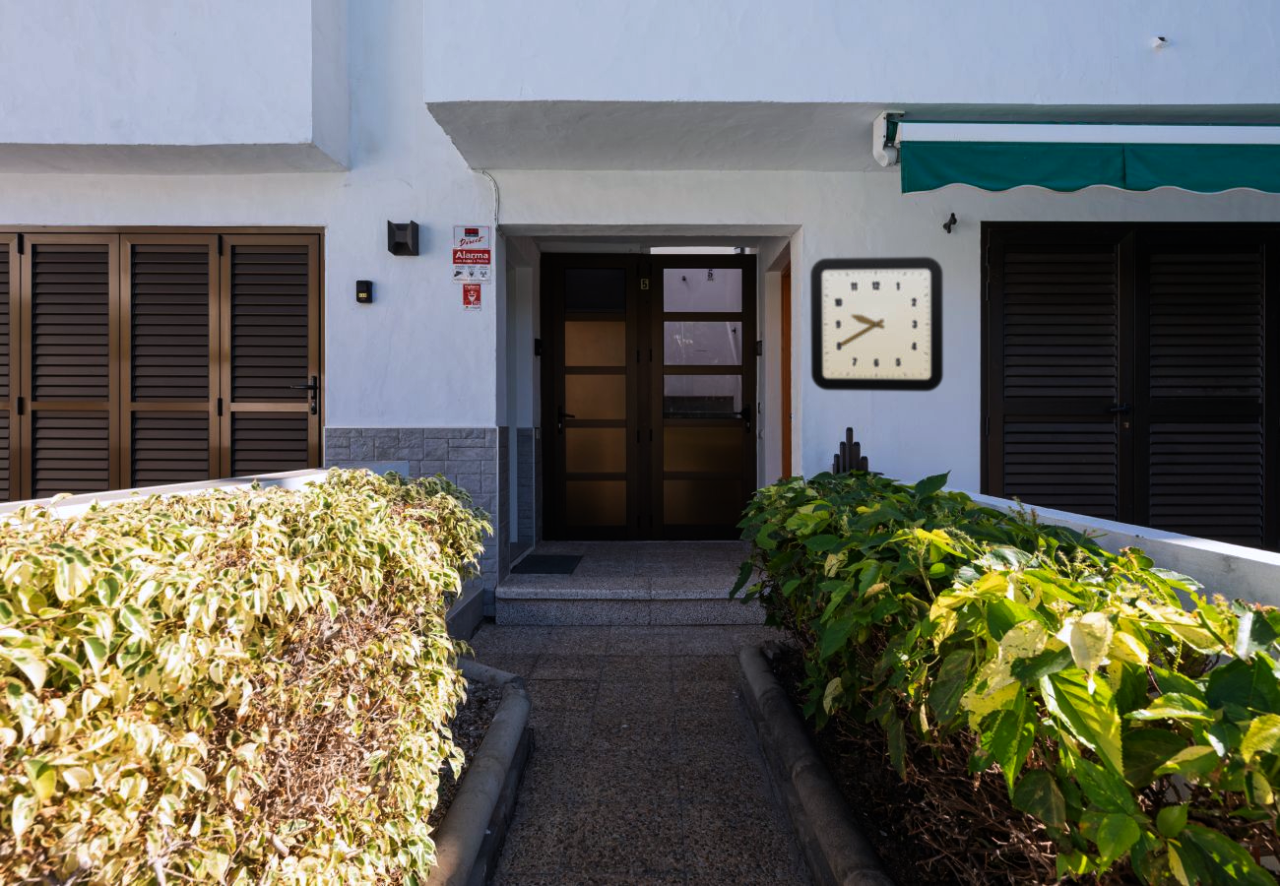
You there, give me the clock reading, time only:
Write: 9:40
